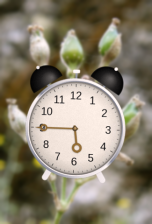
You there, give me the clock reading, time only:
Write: 5:45
